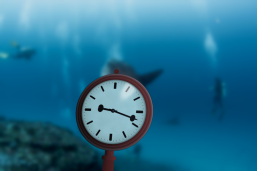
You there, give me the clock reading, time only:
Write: 9:18
